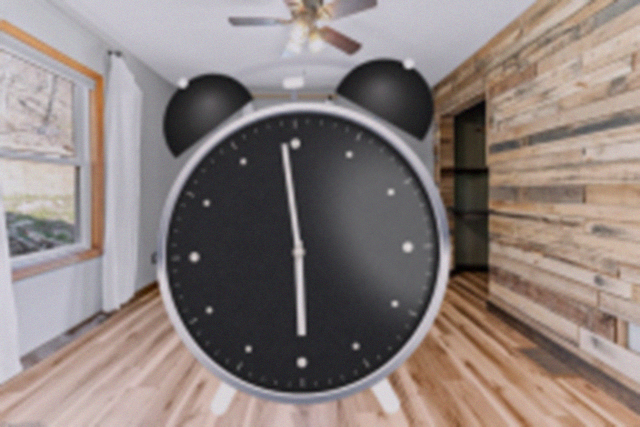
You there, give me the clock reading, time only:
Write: 5:59
